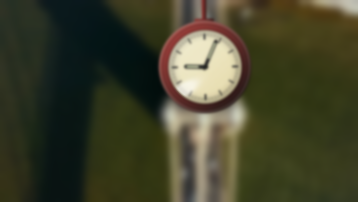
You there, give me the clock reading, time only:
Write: 9:04
